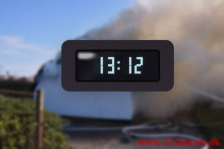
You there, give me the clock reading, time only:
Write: 13:12
